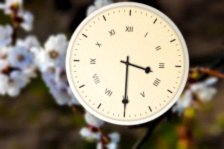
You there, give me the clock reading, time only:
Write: 3:30
